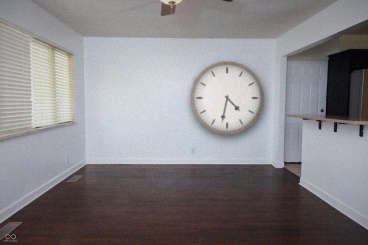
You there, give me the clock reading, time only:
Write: 4:32
